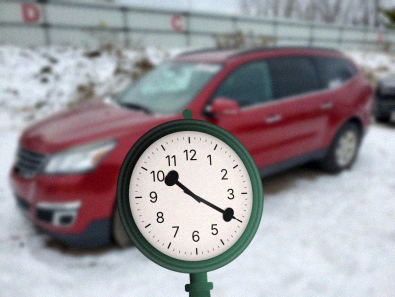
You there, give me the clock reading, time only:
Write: 10:20
